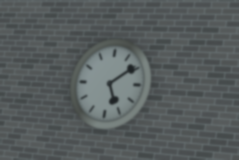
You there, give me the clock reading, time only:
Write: 5:09
